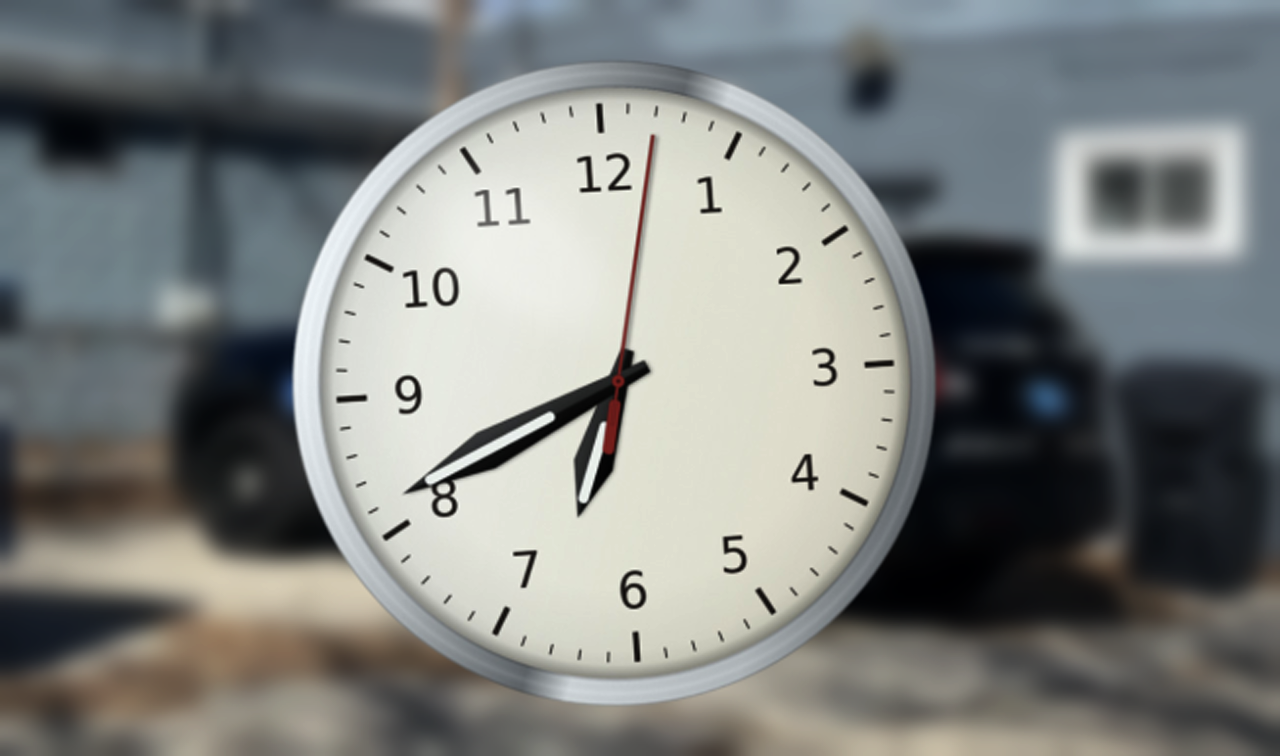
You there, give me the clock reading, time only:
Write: 6:41:02
